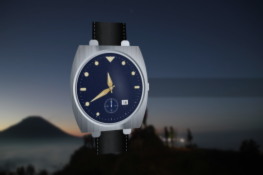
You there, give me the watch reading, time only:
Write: 11:40
